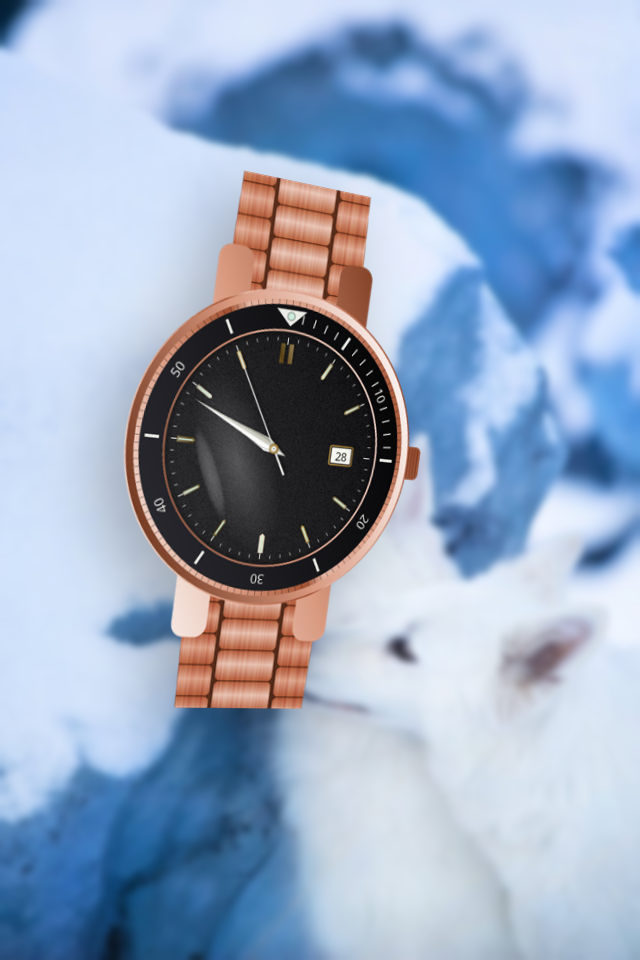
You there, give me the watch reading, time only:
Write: 9:48:55
